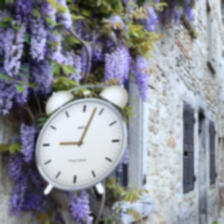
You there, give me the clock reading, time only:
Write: 9:03
